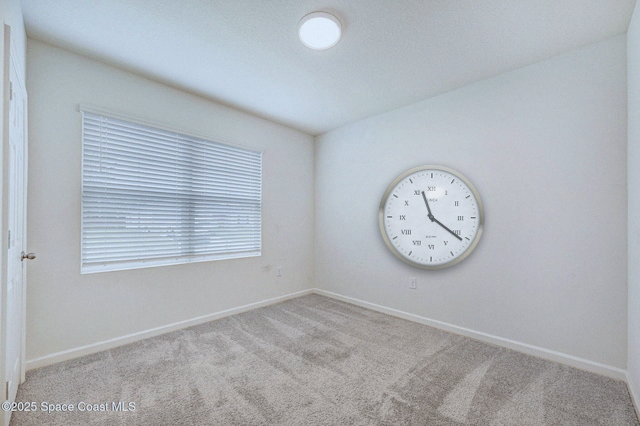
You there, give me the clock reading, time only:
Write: 11:21
